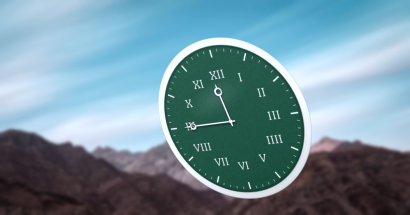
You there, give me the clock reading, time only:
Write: 11:45
